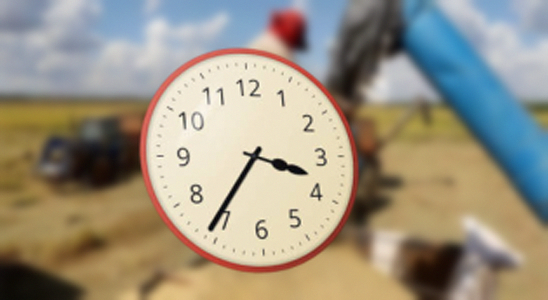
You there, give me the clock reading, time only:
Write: 3:36
